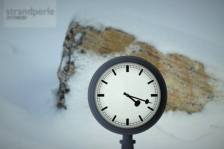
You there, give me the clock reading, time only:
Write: 4:18
